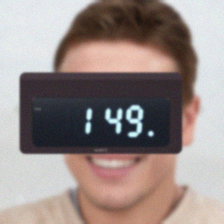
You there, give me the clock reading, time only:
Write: 1:49
